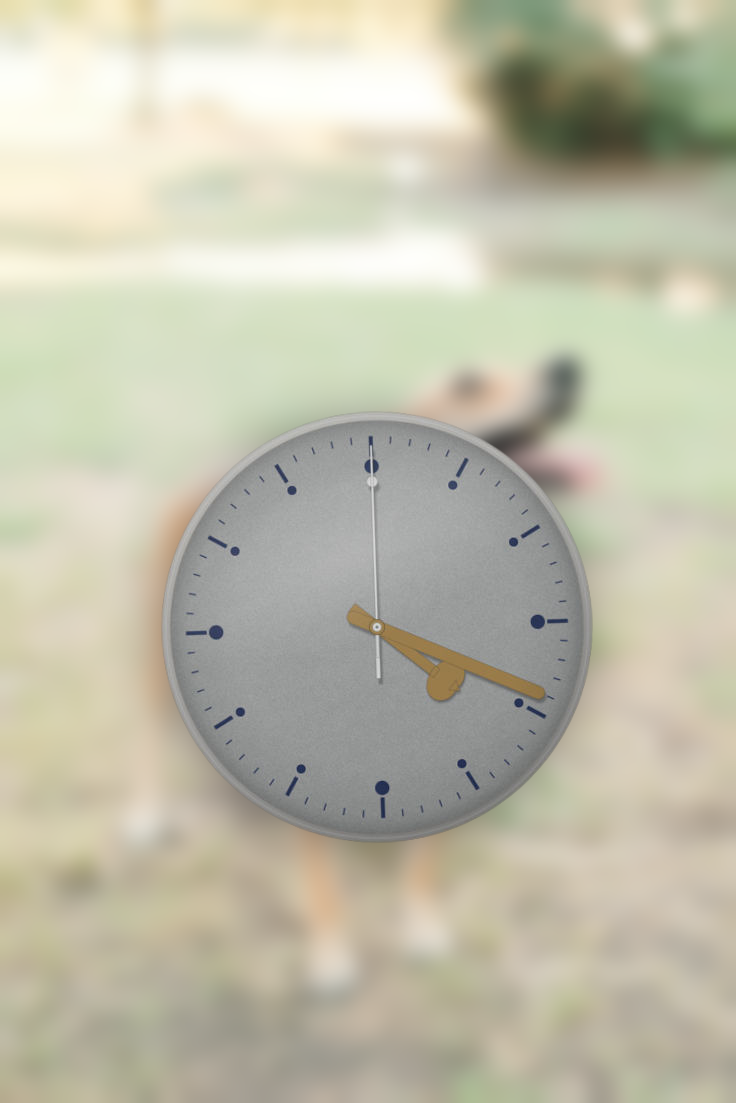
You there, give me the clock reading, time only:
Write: 4:19:00
